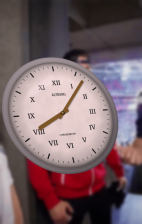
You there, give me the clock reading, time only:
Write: 8:07
